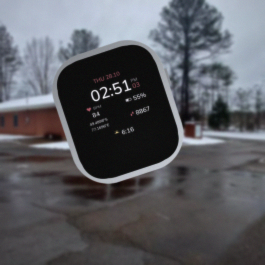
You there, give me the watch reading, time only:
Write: 2:51
